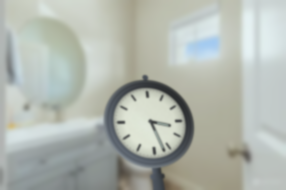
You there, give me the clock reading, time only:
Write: 3:27
